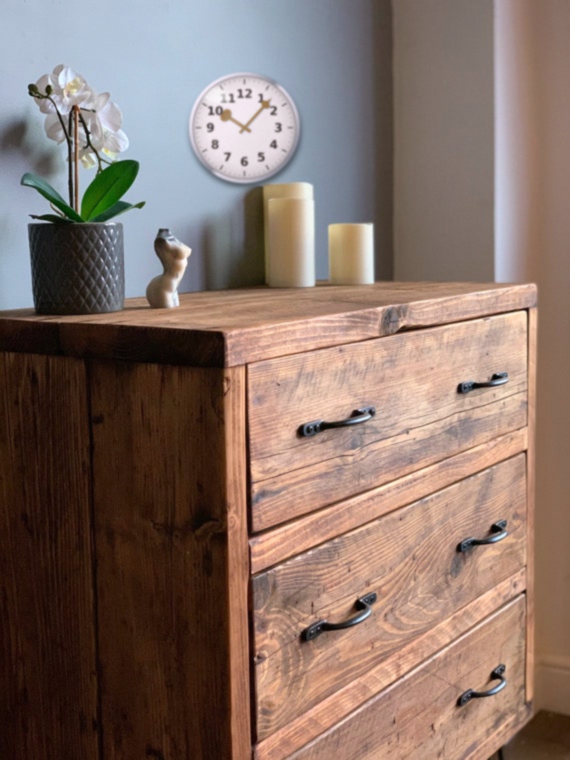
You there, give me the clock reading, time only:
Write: 10:07
